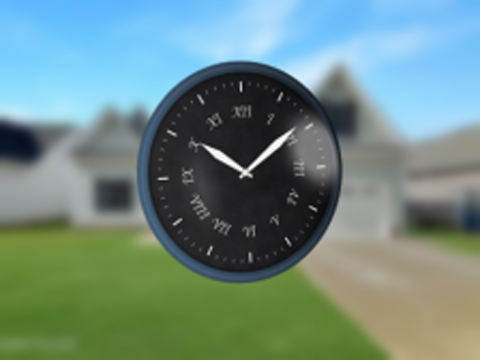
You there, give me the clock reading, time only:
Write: 10:09
